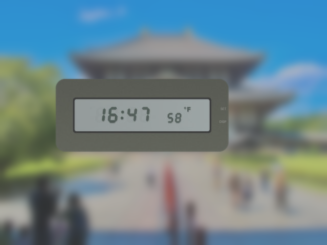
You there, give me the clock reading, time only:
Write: 16:47
